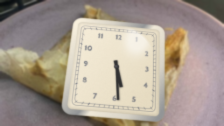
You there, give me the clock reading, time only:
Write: 5:29
